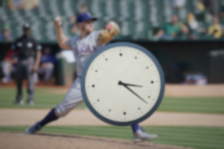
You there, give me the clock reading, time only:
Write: 3:22
